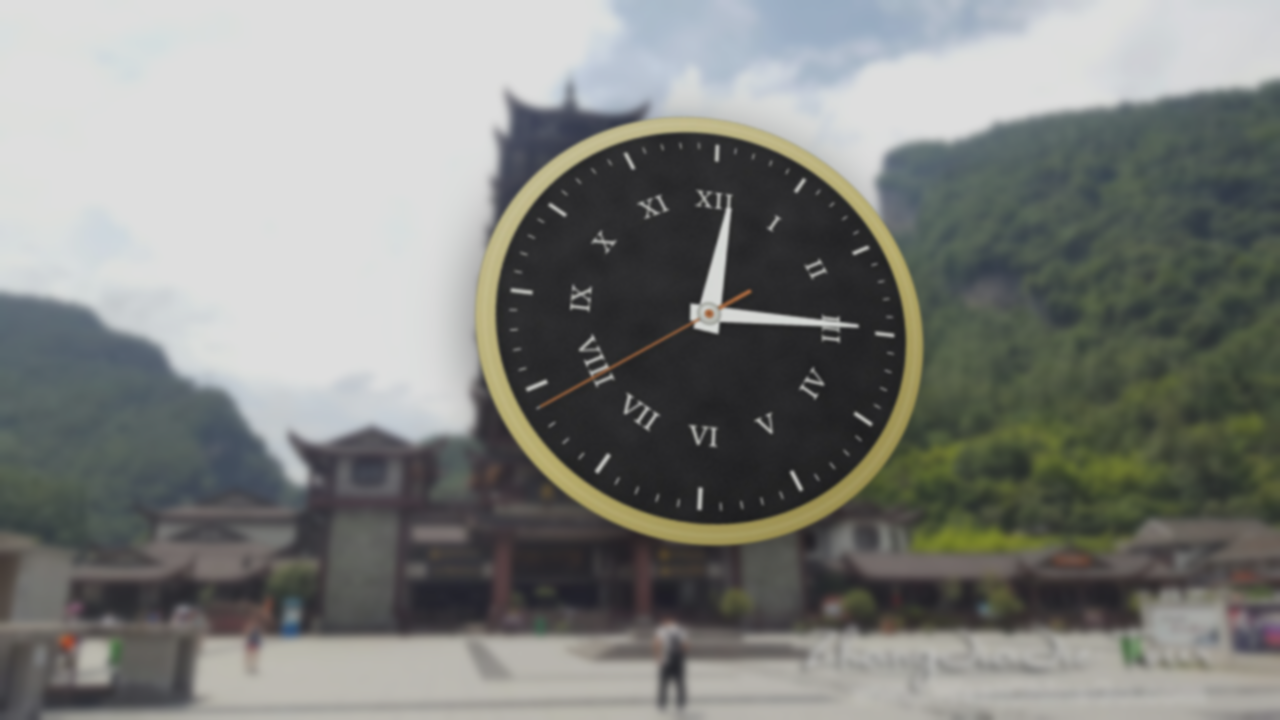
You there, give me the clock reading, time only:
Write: 12:14:39
